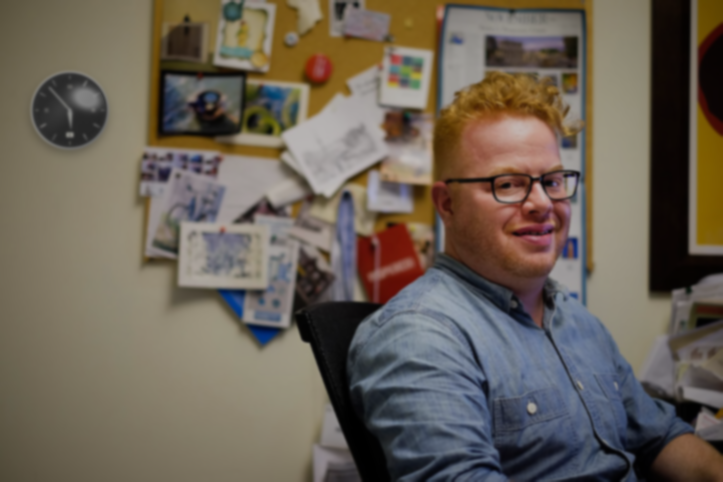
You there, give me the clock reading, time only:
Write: 5:53
